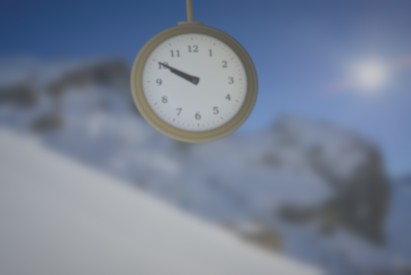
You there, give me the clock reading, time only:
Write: 9:50
